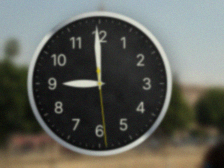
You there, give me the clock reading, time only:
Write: 8:59:29
